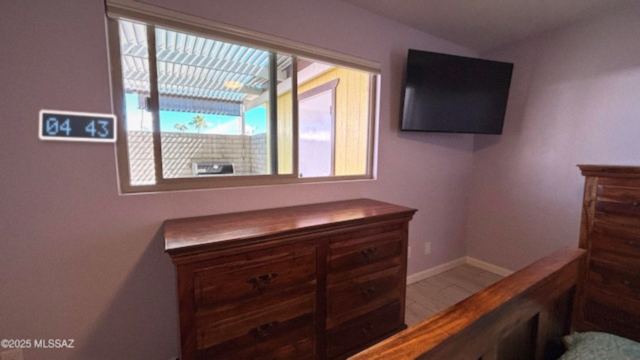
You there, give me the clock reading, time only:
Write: 4:43
